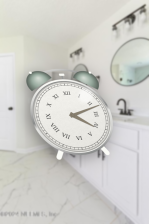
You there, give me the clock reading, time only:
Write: 4:12
